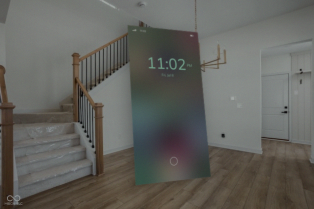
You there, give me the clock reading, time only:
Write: 11:02
